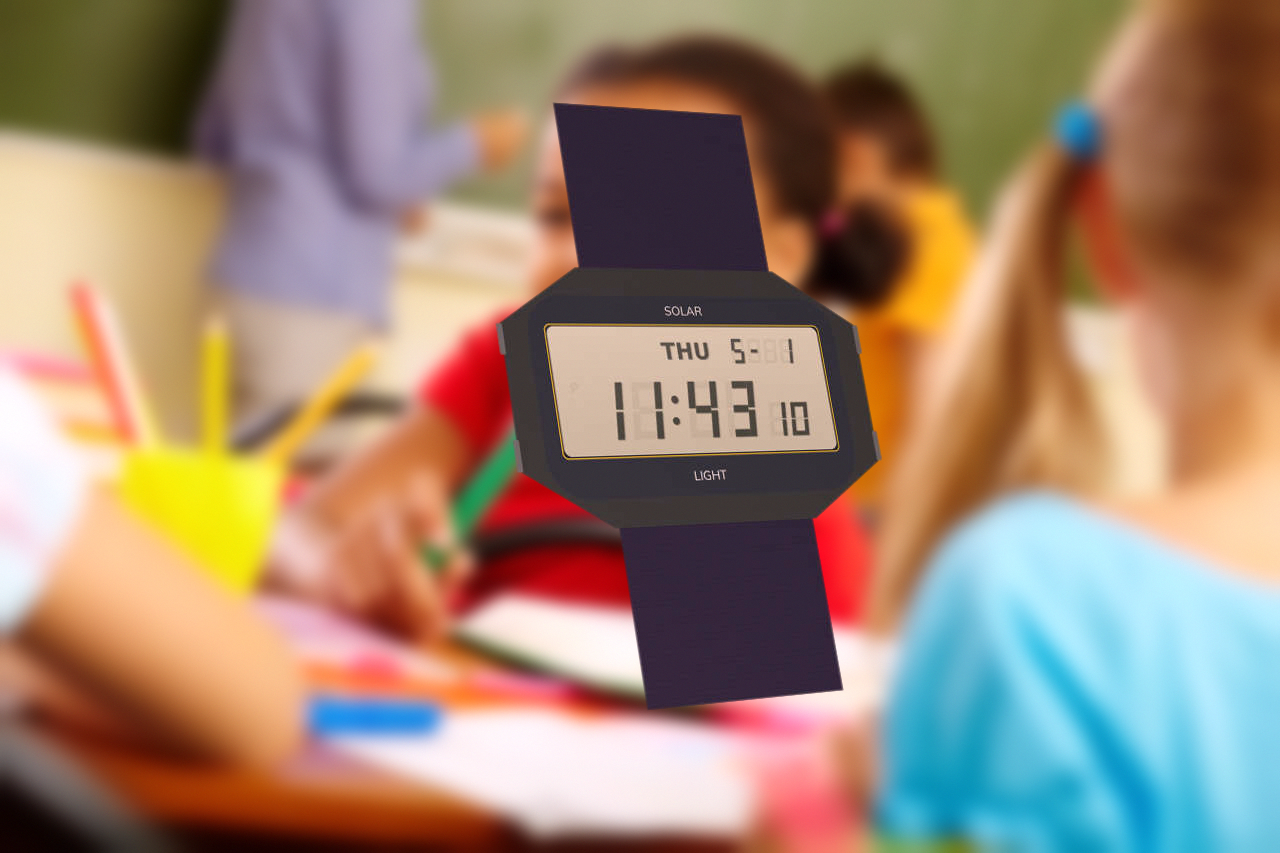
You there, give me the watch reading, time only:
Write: 11:43:10
